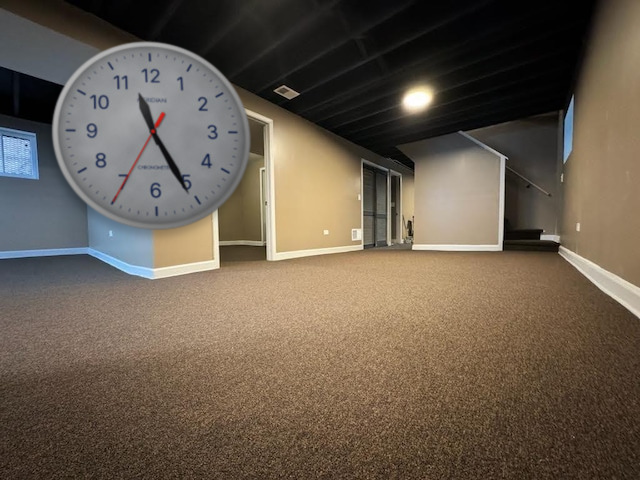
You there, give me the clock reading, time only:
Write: 11:25:35
